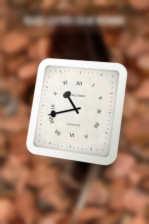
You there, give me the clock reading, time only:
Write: 10:42
